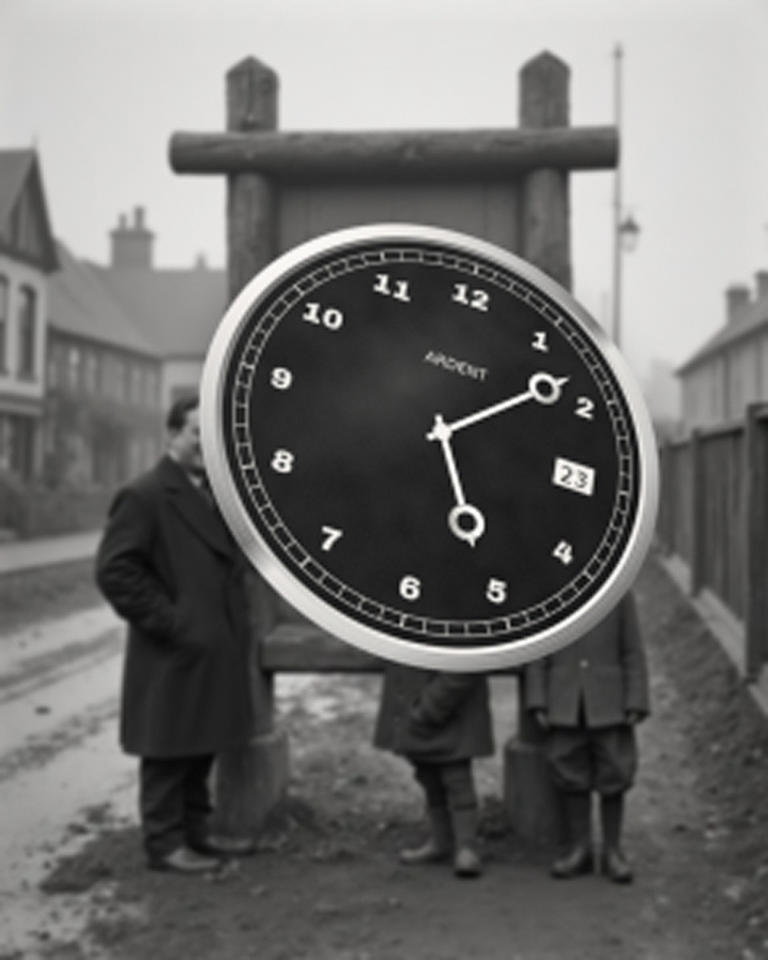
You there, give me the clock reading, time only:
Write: 5:08
